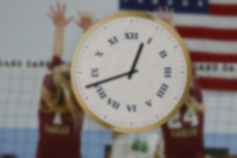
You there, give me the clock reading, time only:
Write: 12:42
